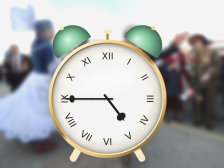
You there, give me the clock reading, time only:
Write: 4:45
